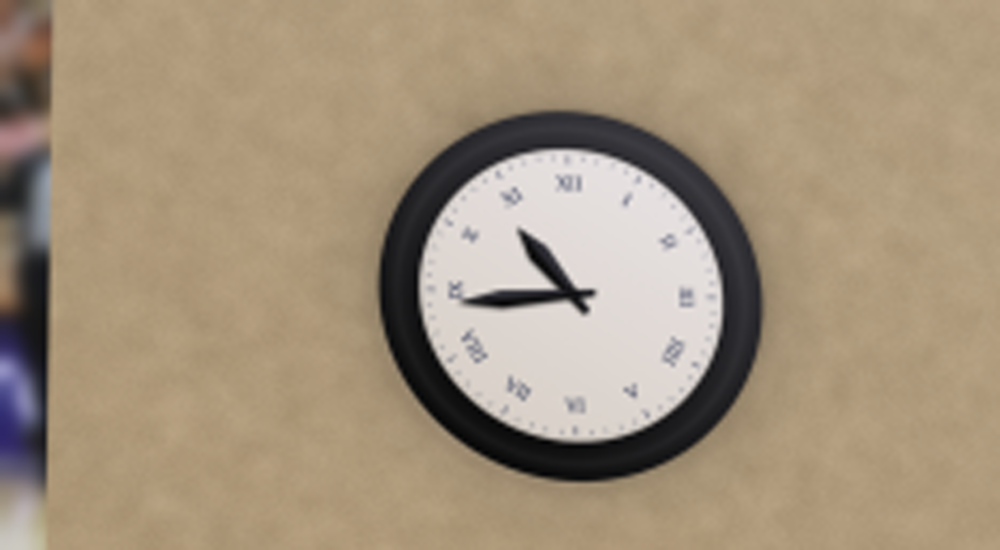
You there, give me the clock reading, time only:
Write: 10:44
